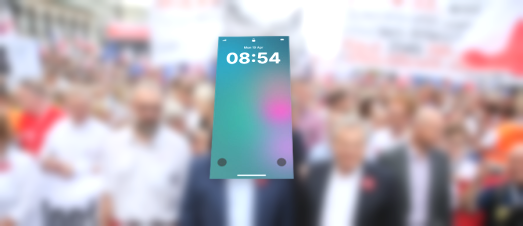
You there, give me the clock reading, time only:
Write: 8:54
